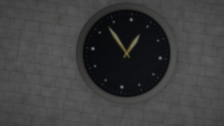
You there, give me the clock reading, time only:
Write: 12:53
